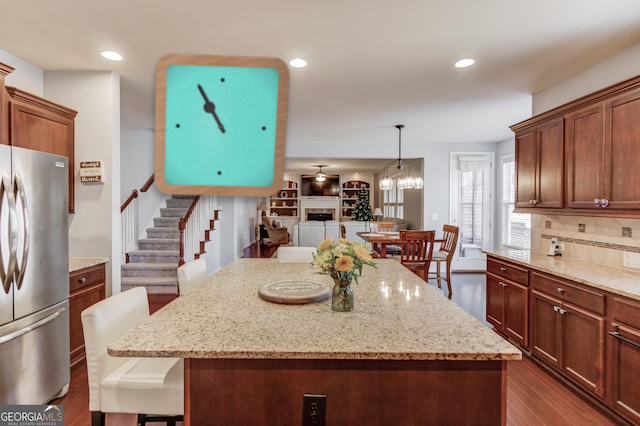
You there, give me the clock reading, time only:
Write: 10:55
